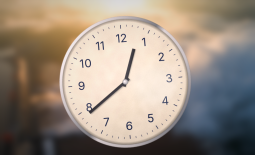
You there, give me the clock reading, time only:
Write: 12:39
